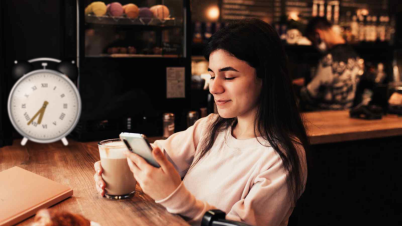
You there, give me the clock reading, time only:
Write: 6:37
